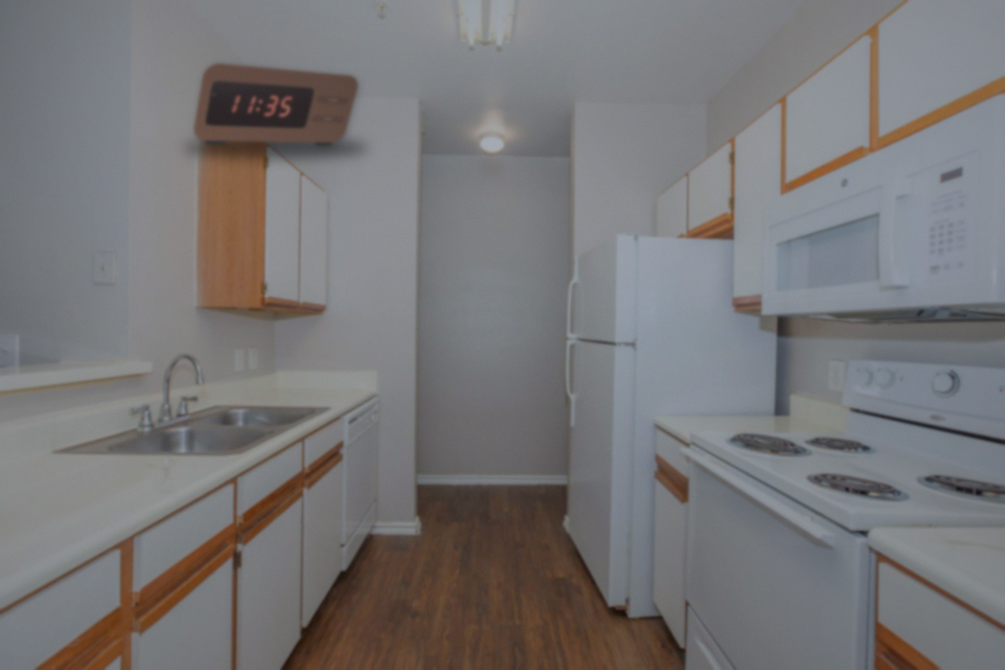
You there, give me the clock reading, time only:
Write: 11:35
